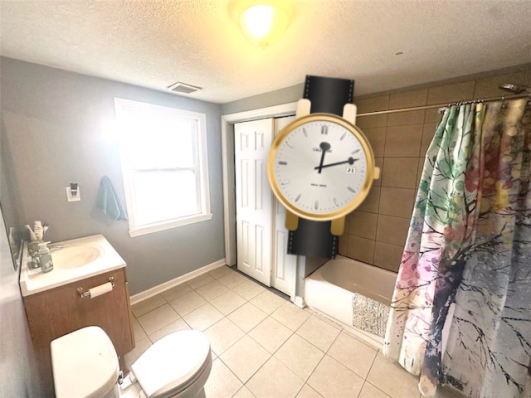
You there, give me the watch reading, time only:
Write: 12:12
